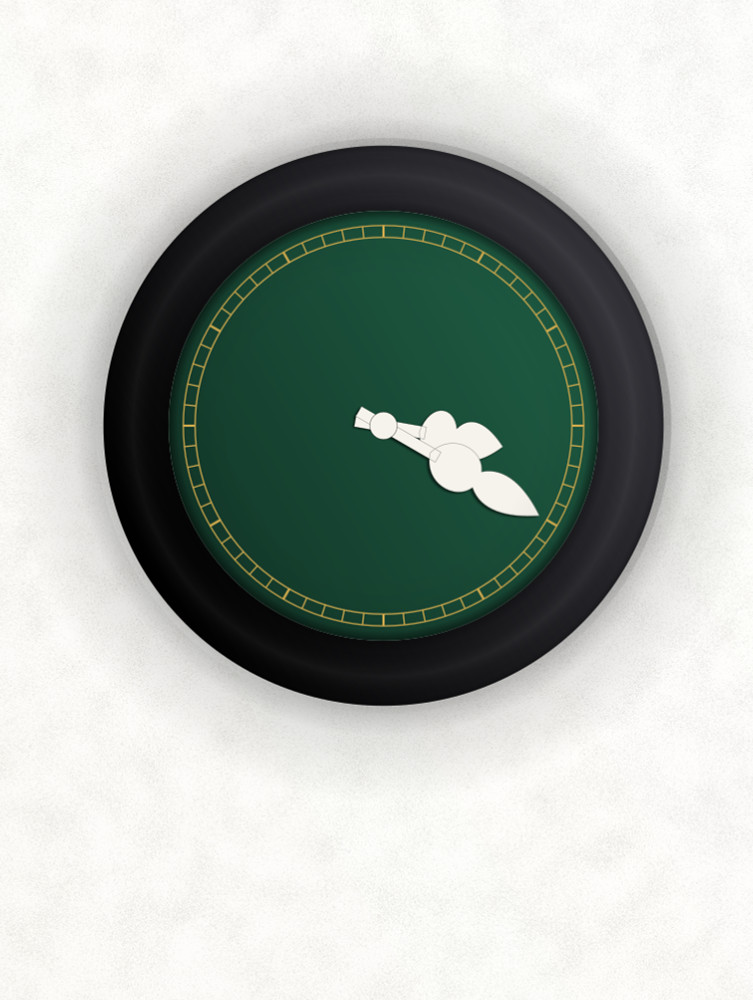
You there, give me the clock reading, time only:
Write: 3:20
